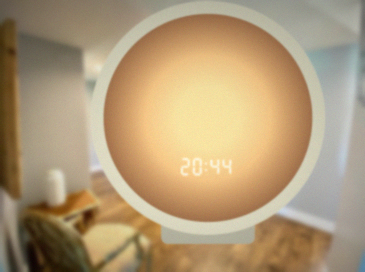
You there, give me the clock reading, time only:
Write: 20:44
